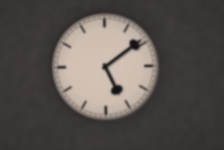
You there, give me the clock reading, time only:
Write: 5:09
